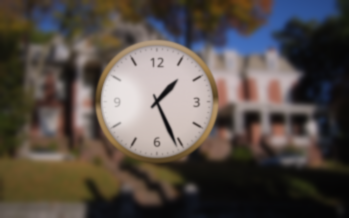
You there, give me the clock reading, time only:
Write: 1:26
